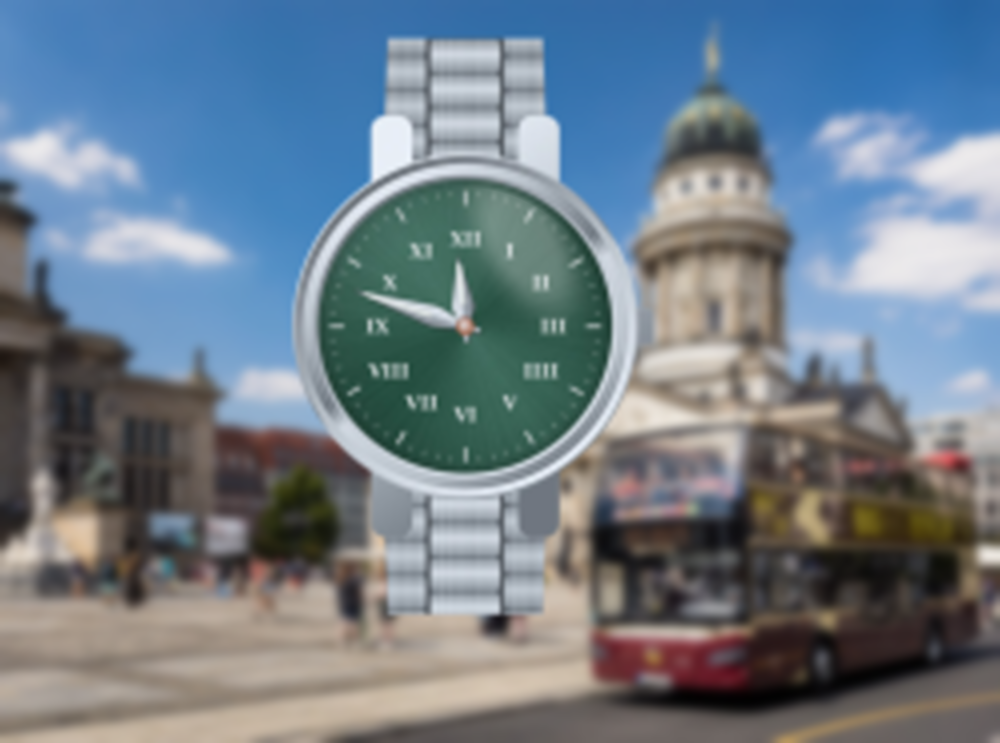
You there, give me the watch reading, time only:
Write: 11:48
